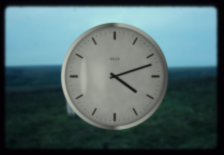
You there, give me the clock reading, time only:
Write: 4:12
